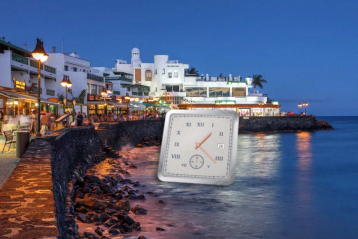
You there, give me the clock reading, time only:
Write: 1:22
